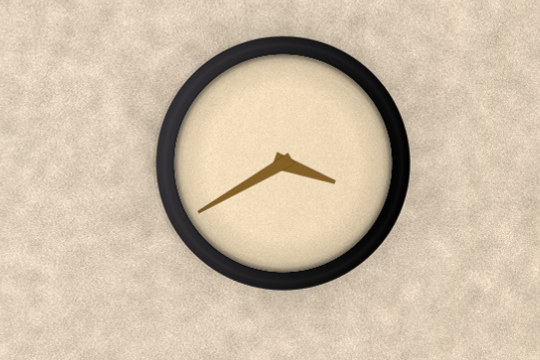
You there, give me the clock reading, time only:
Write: 3:40
